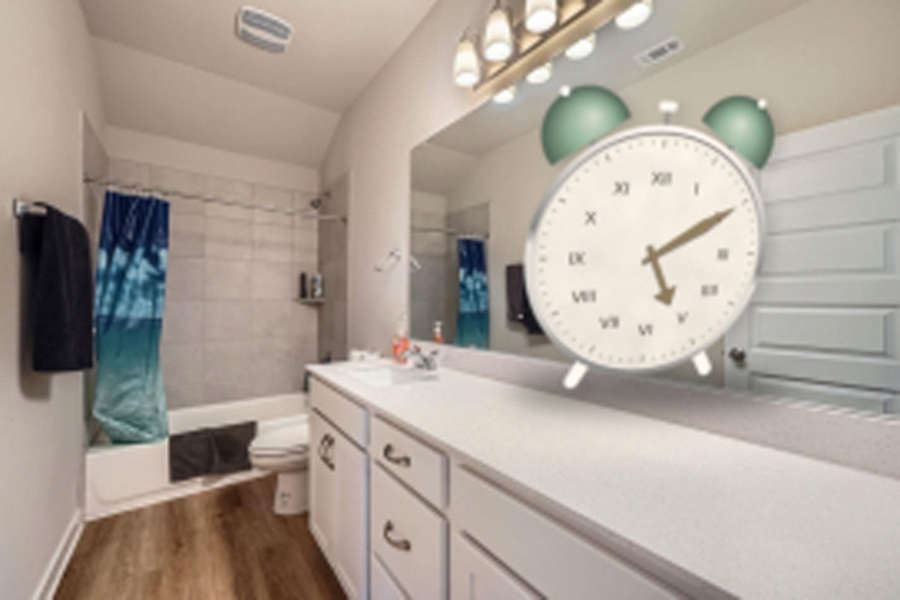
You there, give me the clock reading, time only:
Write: 5:10
